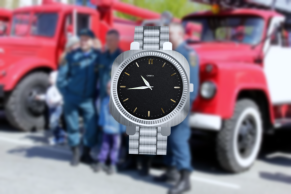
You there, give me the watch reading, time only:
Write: 10:44
